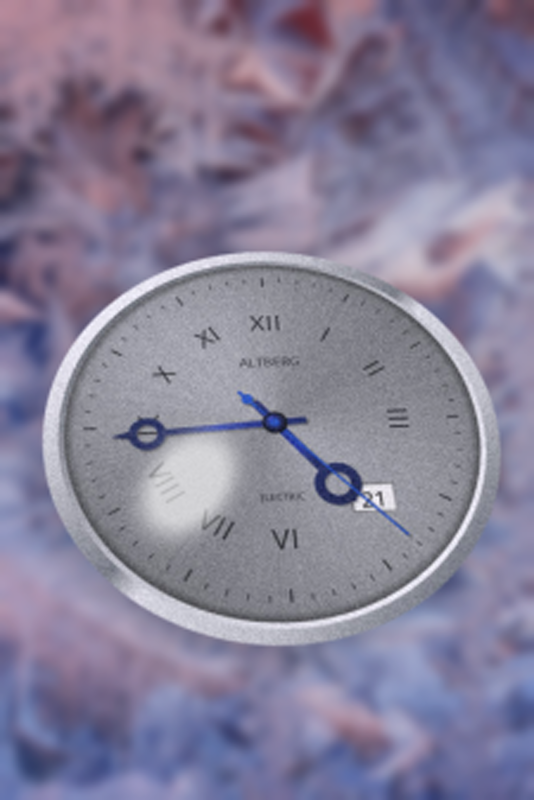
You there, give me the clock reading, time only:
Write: 4:44:23
